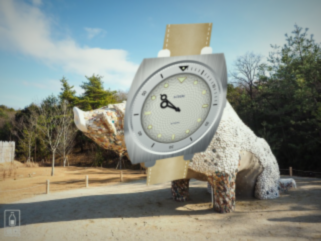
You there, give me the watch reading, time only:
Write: 9:52
